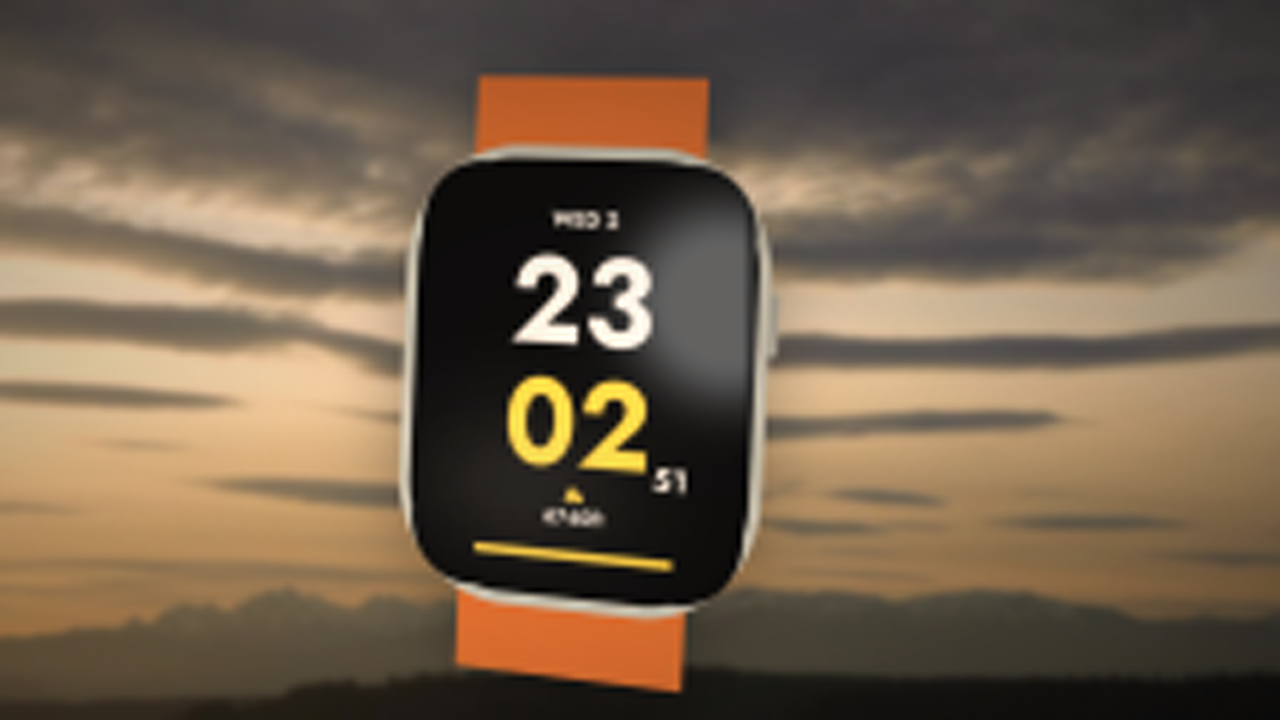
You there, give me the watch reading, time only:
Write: 23:02
